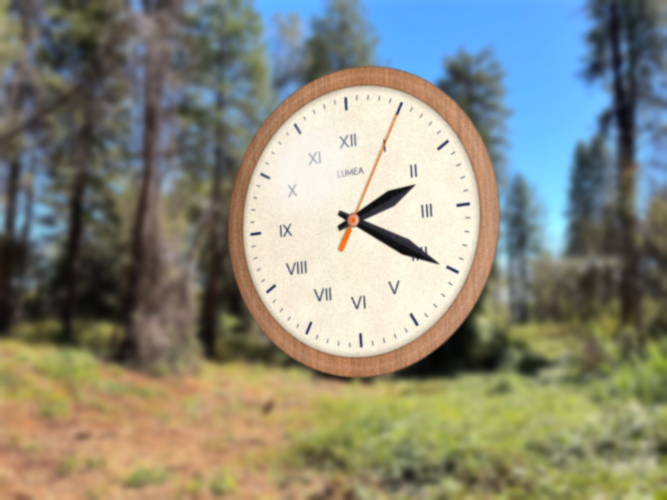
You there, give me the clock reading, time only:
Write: 2:20:05
